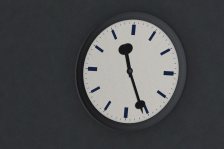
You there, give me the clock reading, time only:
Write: 11:26
